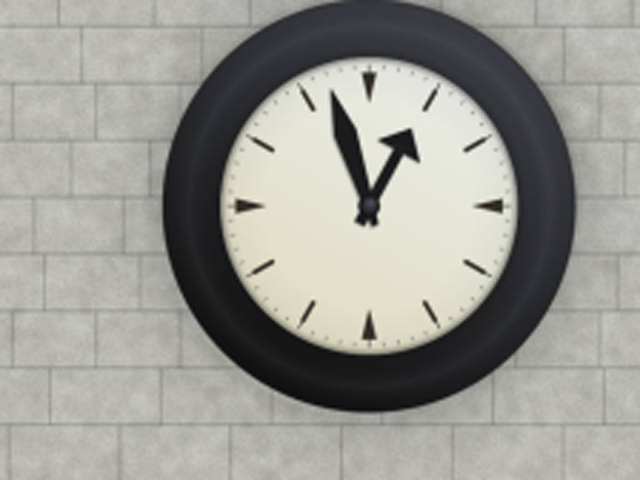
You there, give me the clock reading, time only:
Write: 12:57
